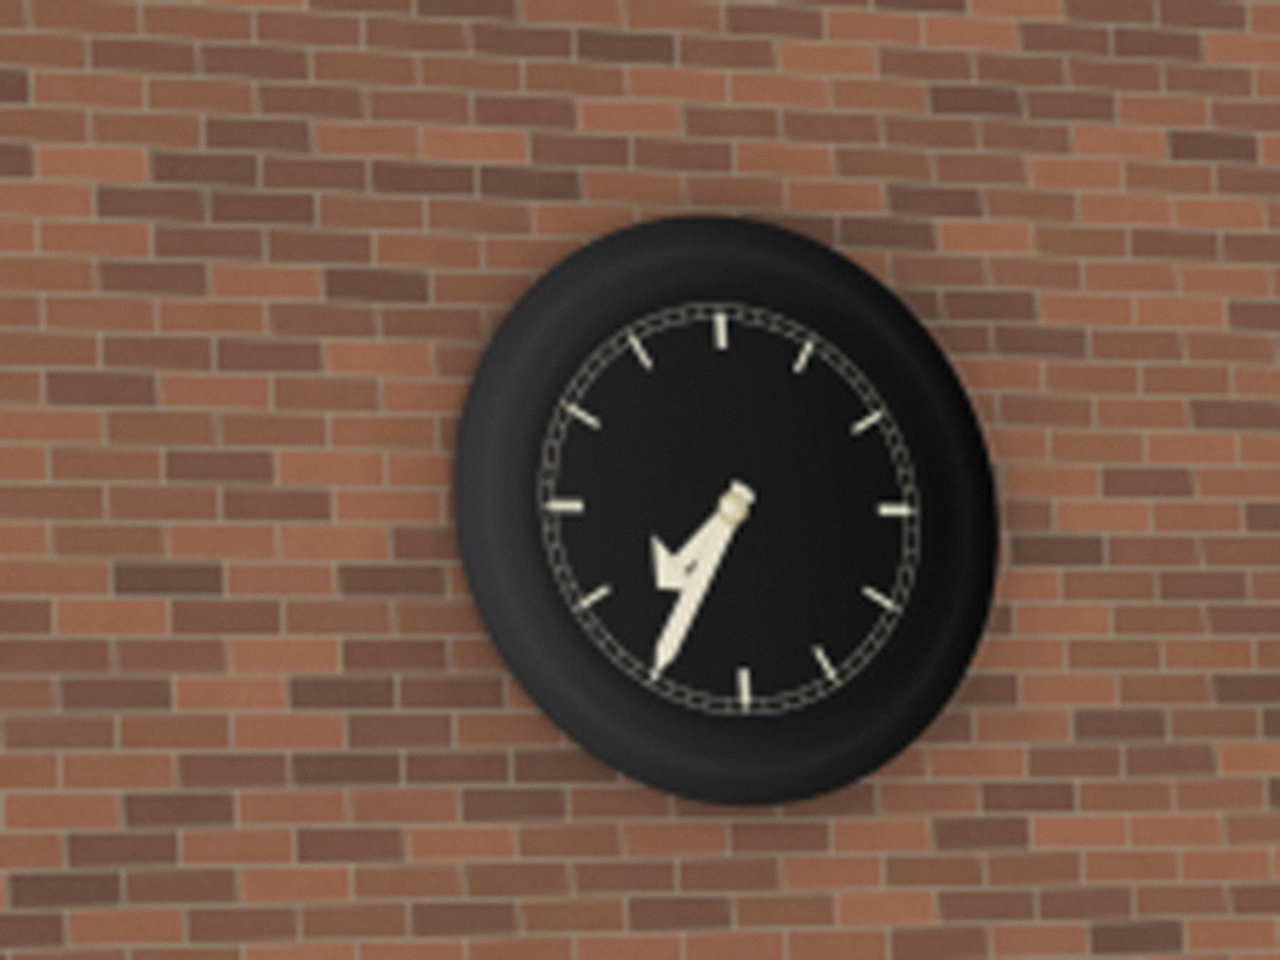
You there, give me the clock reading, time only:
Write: 7:35
